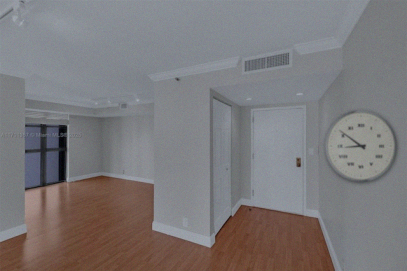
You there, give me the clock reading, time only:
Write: 8:51
